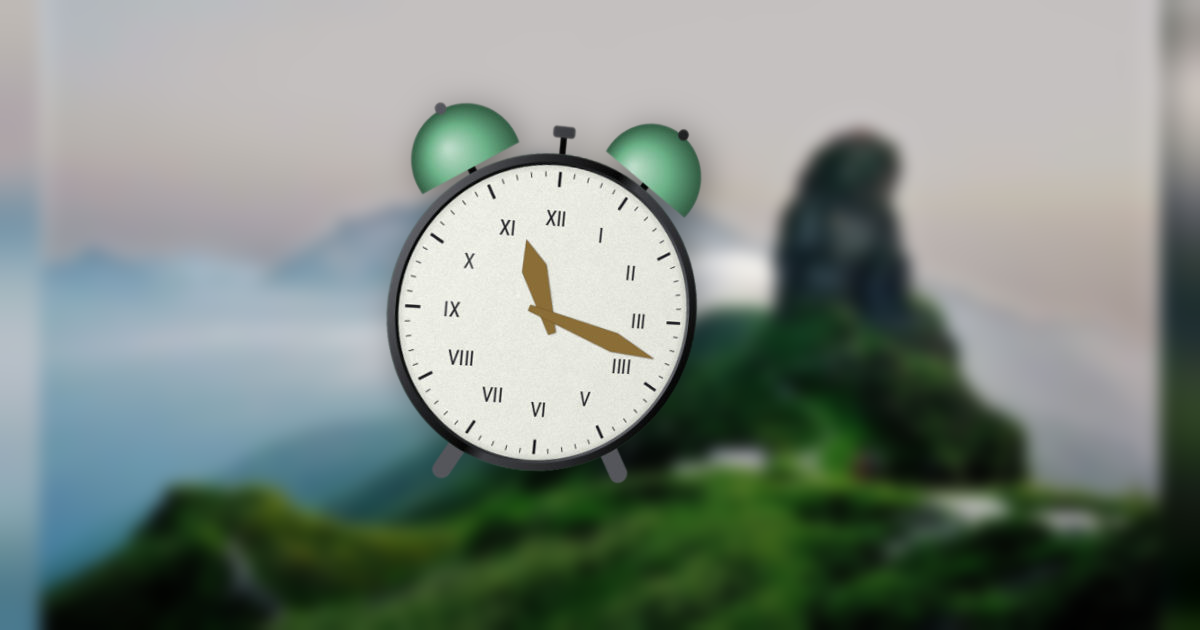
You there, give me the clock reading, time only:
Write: 11:18
